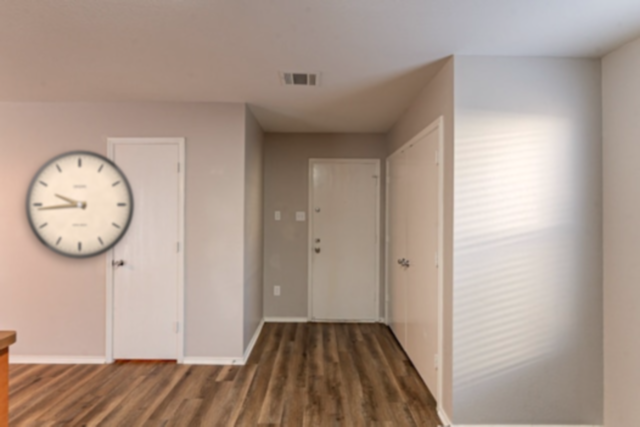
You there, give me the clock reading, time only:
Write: 9:44
